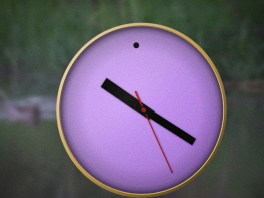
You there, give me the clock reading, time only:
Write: 10:21:27
